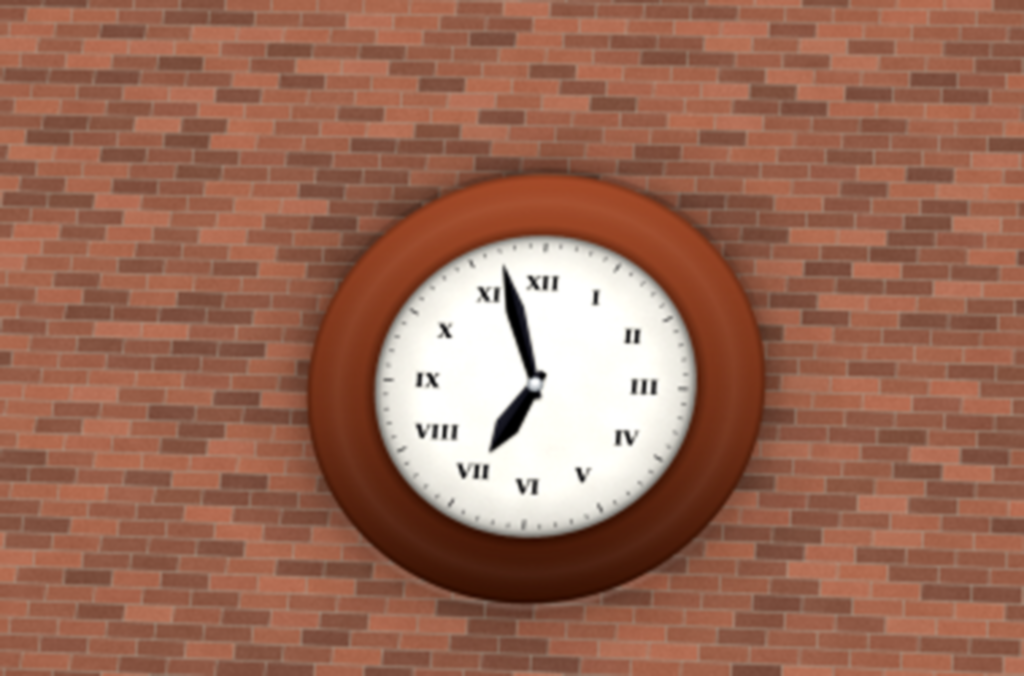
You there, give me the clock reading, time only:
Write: 6:57
